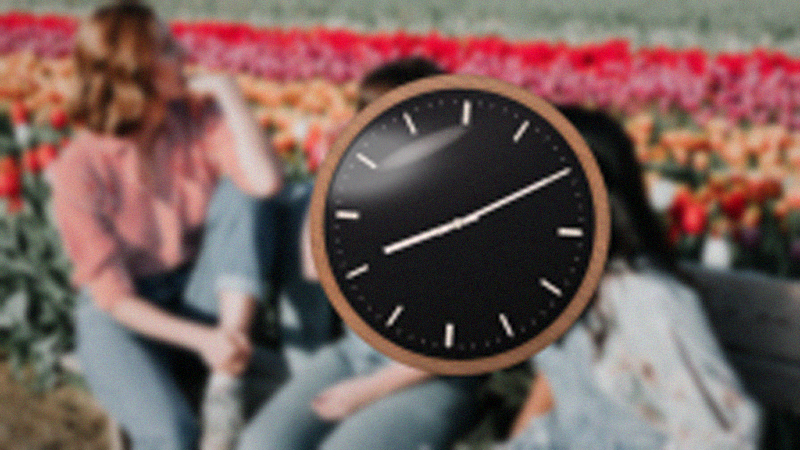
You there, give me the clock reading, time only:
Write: 8:10
